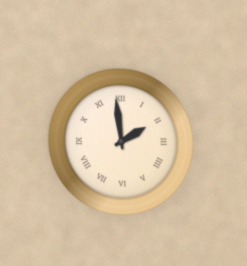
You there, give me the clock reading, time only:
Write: 1:59
